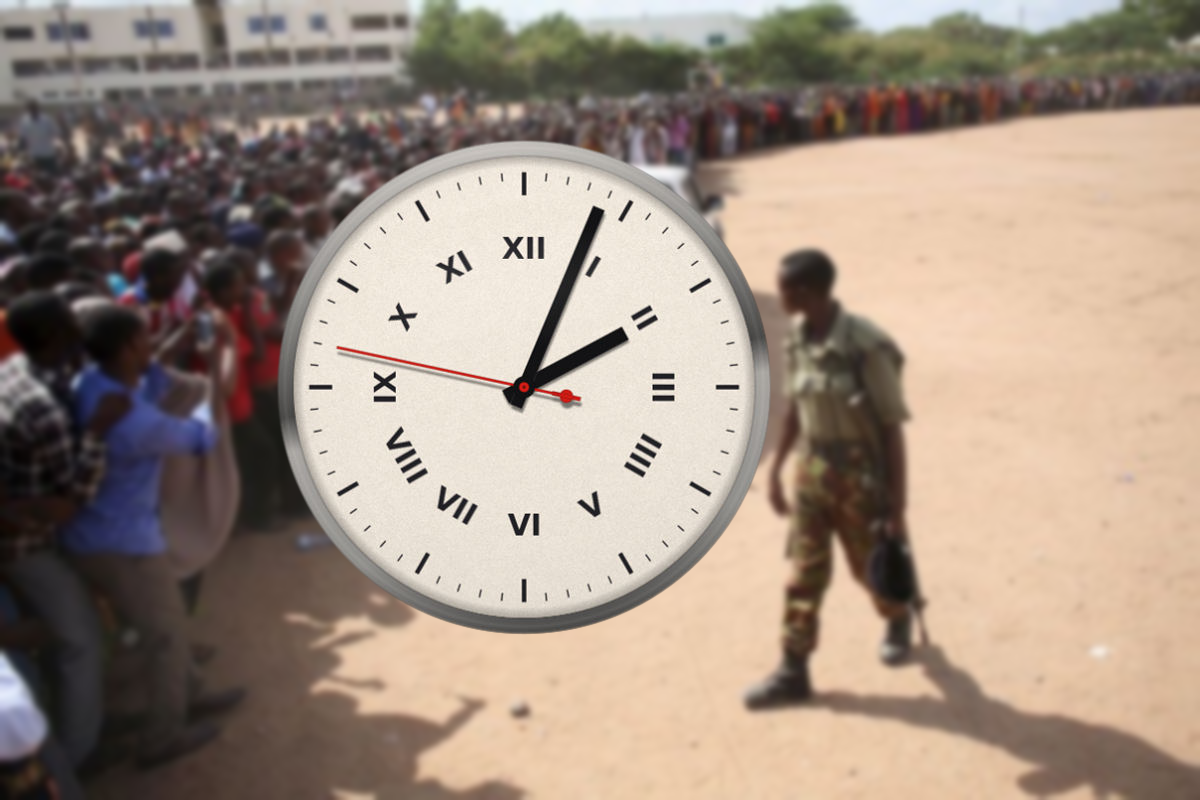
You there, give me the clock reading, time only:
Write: 2:03:47
